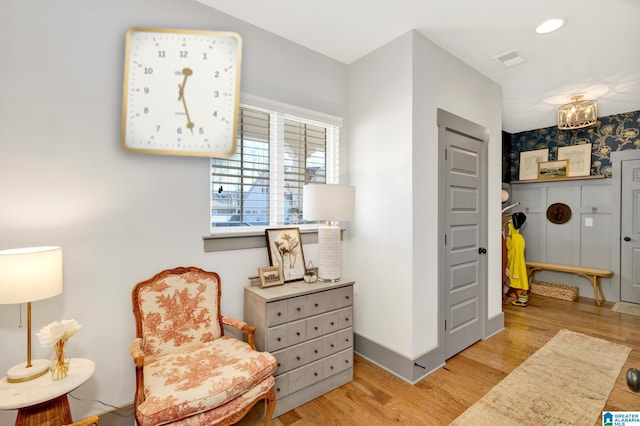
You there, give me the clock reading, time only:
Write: 12:27
